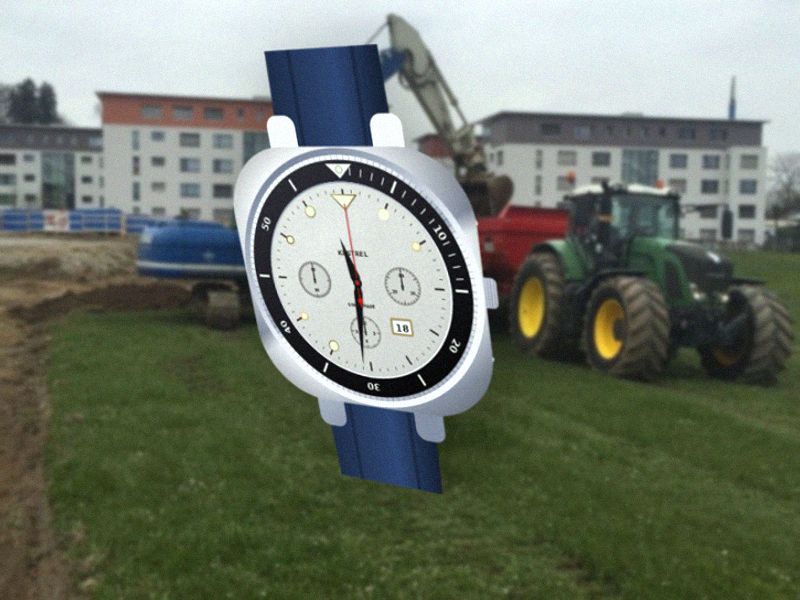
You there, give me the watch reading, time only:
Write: 11:31
